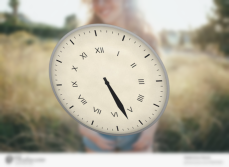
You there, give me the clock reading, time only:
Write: 5:27
